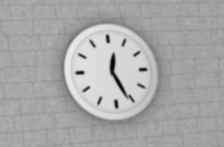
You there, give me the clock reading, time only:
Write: 12:26
